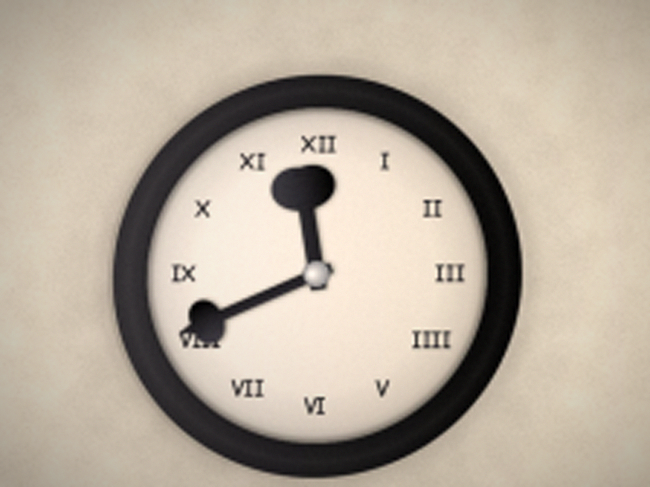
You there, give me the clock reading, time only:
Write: 11:41
